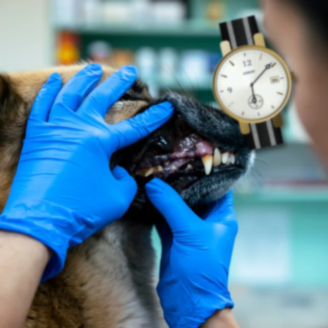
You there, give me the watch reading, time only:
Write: 6:09
